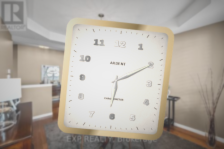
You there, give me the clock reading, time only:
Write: 6:10
